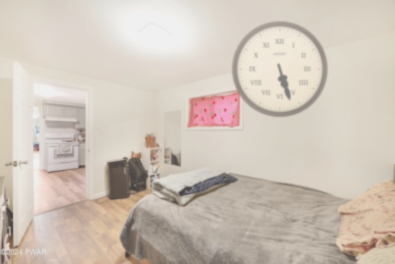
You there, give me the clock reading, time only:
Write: 5:27
